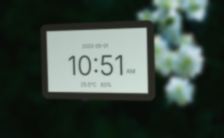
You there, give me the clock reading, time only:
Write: 10:51
